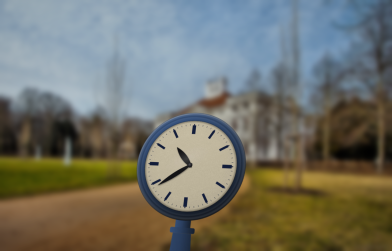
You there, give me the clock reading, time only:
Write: 10:39
